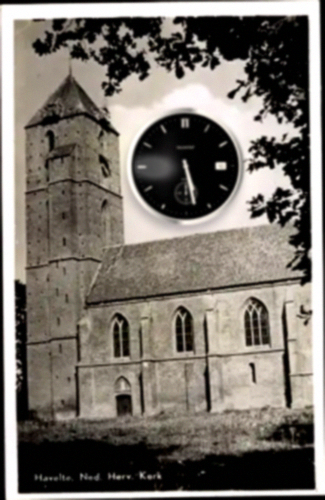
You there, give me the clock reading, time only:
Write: 5:28
